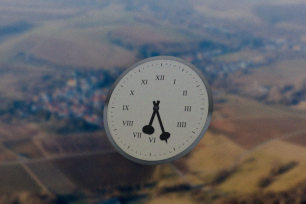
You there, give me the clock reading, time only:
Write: 6:26
